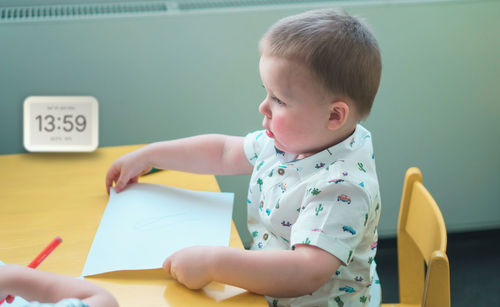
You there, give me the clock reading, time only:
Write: 13:59
